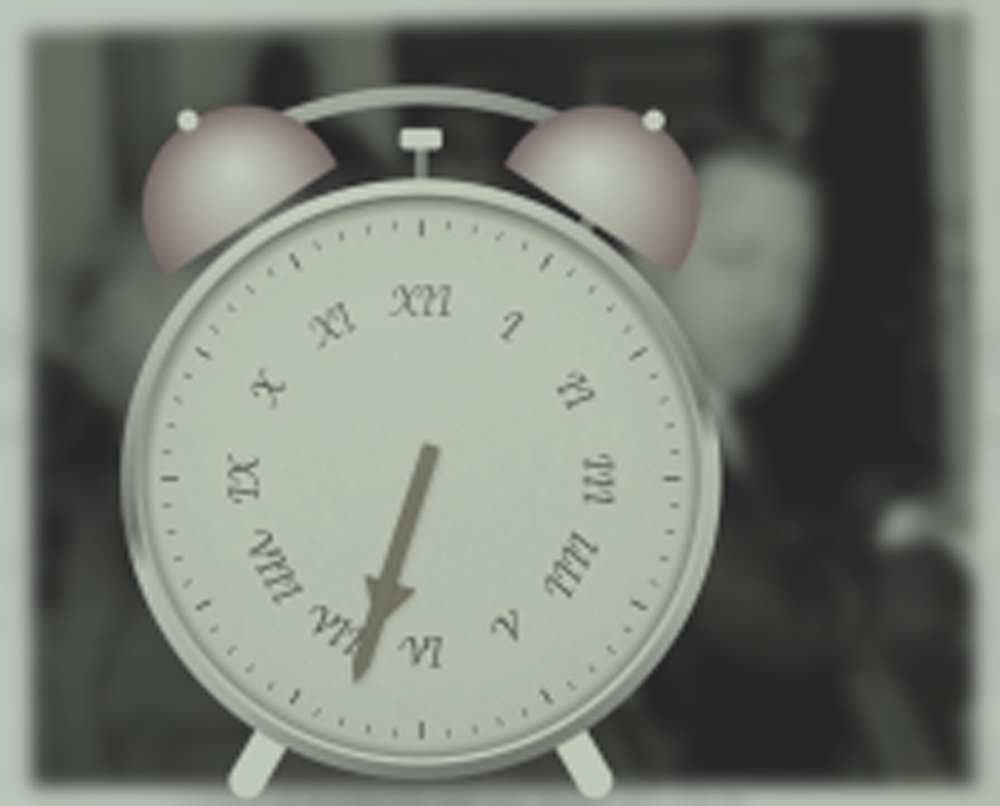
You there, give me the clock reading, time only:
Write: 6:33
